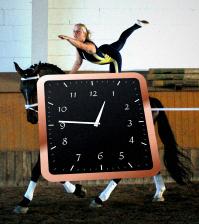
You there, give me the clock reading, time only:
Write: 12:46
